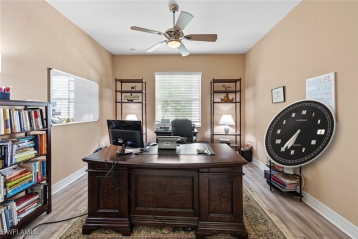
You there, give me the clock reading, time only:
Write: 6:35
